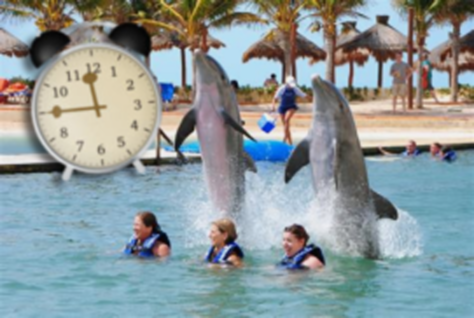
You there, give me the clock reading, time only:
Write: 11:45
